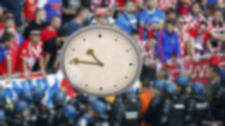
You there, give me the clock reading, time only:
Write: 10:46
